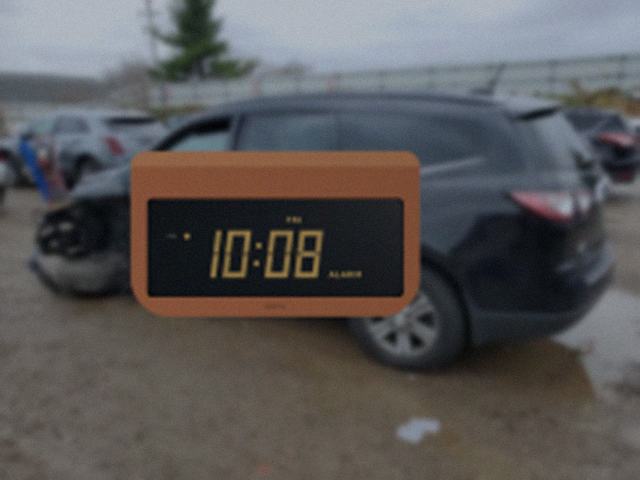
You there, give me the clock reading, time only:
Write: 10:08
